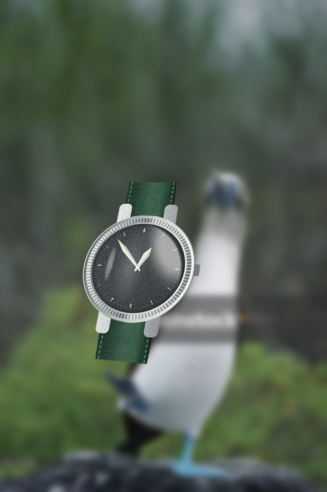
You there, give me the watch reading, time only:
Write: 12:53
